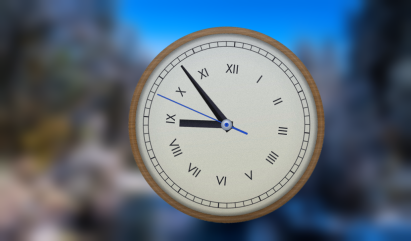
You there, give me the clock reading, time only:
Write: 8:52:48
